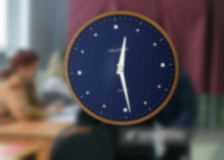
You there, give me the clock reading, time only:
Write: 12:29
